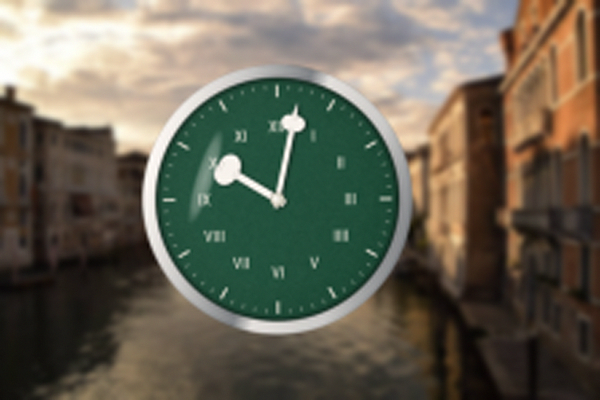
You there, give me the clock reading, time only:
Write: 10:02
